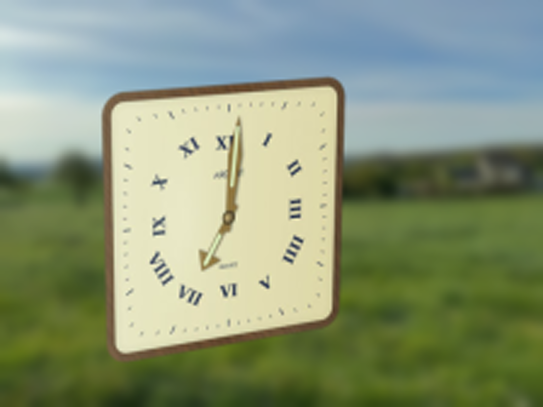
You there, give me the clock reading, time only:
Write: 7:01
